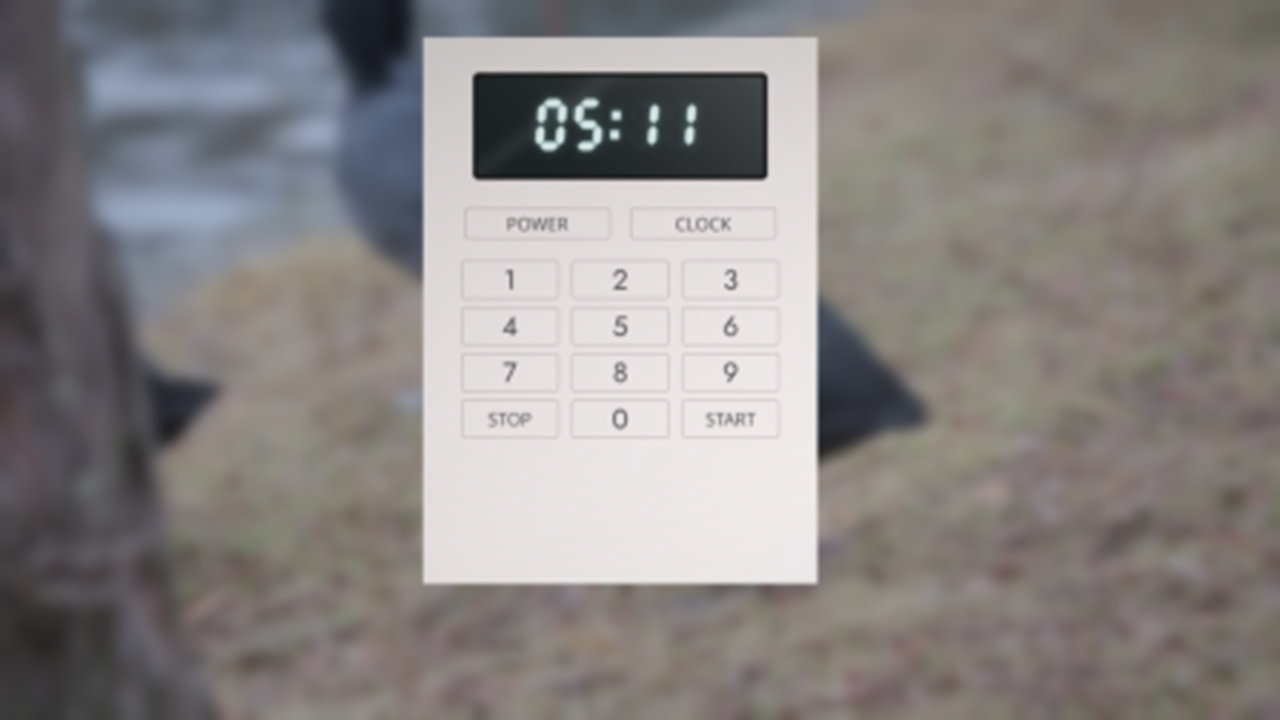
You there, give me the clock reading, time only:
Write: 5:11
